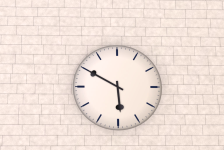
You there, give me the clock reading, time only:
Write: 5:50
